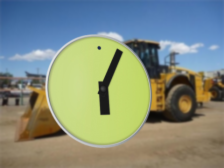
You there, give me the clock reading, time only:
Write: 6:05
